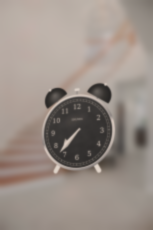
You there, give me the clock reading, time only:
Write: 7:37
